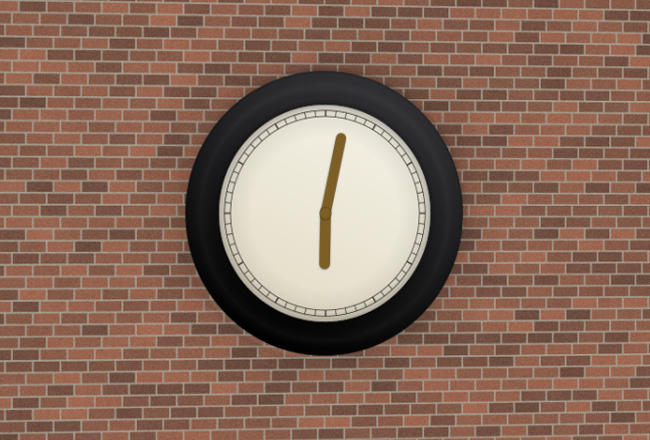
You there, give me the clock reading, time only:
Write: 6:02
